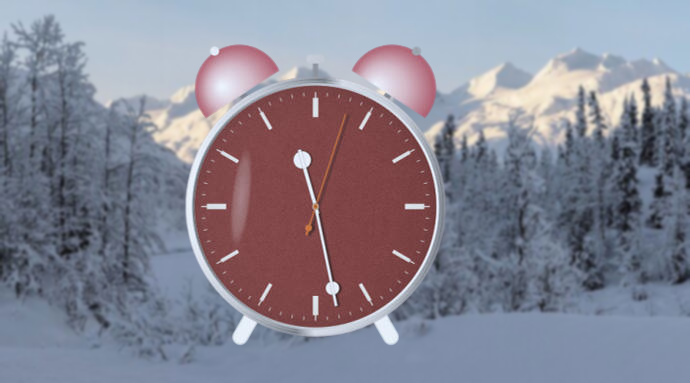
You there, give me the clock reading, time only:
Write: 11:28:03
